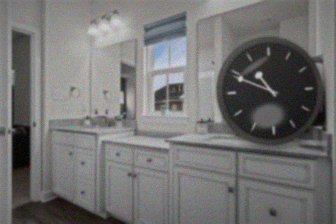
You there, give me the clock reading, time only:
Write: 10:49
